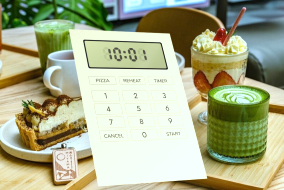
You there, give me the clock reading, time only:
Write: 10:01
